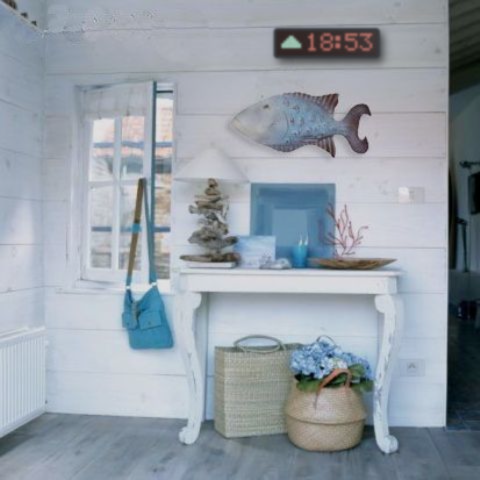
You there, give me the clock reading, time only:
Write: 18:53
